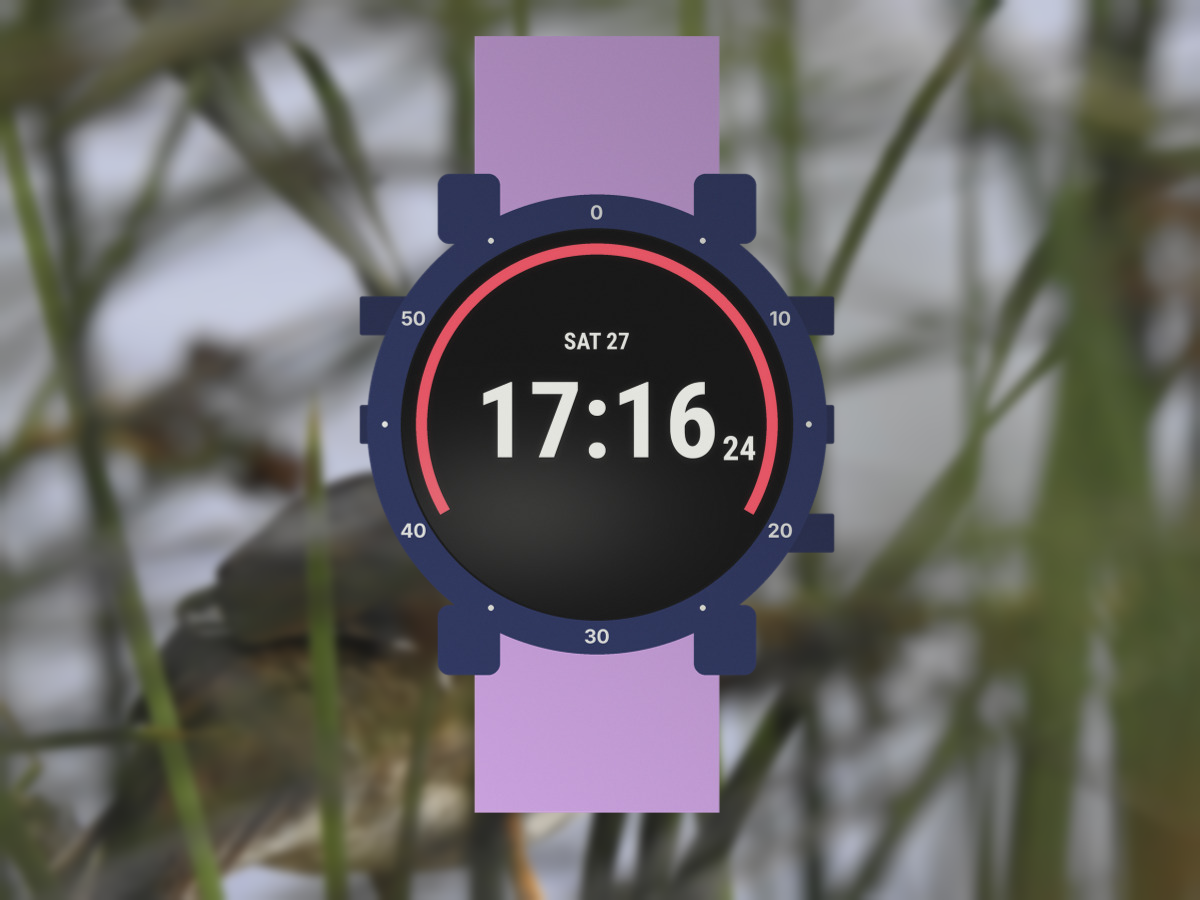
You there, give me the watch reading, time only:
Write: 17:16:24
